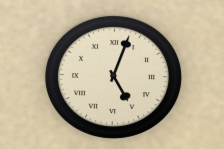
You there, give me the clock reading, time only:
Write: 5:03
